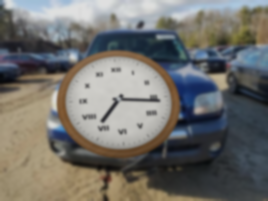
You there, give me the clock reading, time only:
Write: 7:16
